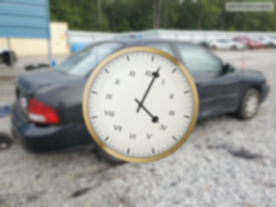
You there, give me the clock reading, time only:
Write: 4:02
